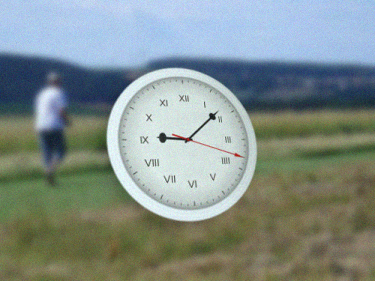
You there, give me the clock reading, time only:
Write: 9:08:18
